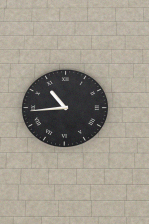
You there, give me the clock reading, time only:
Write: 10:44
